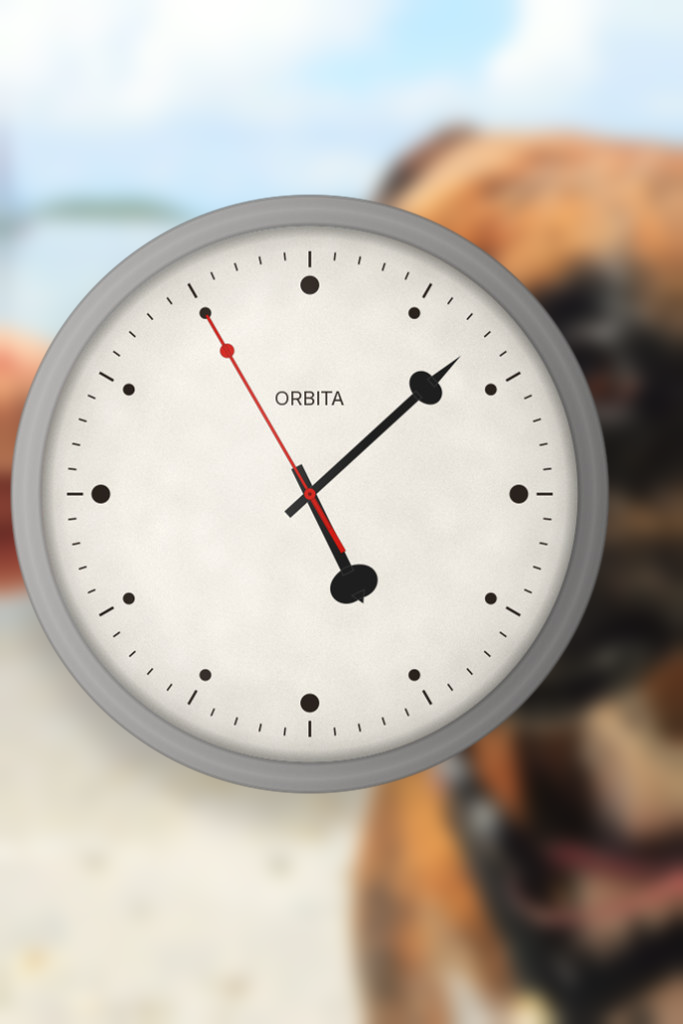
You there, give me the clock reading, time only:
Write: 5:07:55
